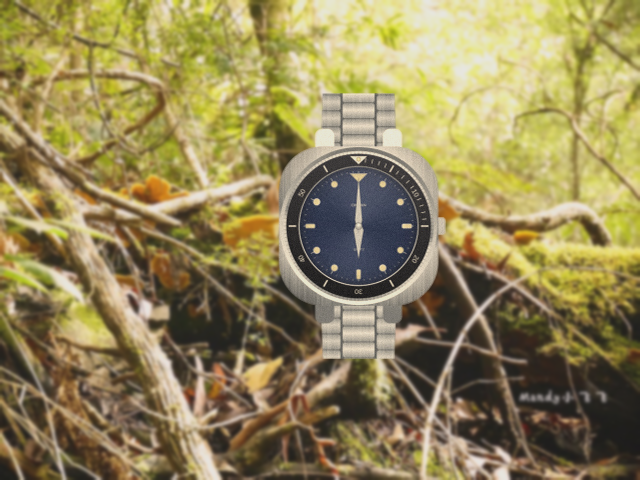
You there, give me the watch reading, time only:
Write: 6:00
